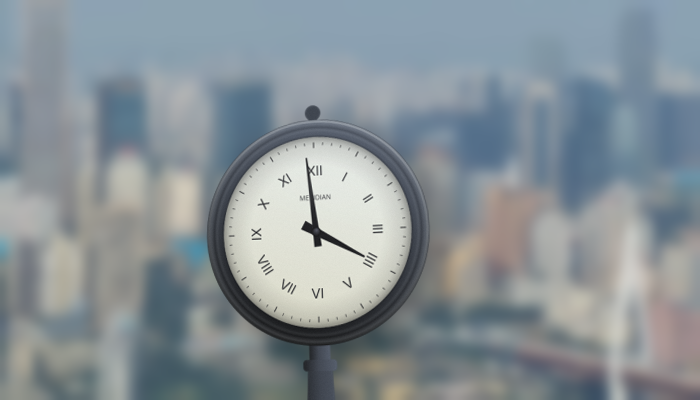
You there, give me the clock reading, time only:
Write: 3:59
